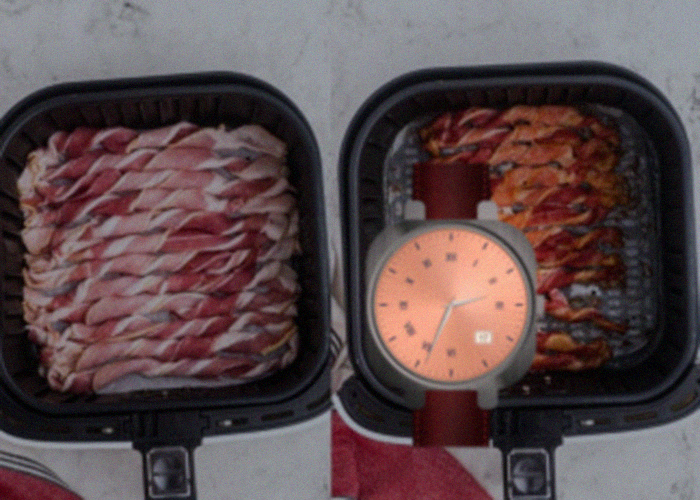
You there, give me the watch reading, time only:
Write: 2:34
